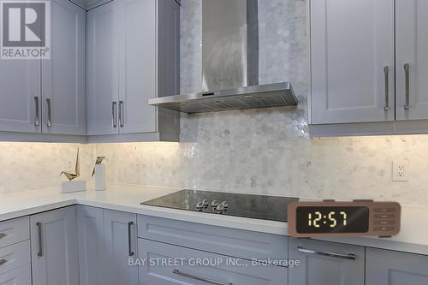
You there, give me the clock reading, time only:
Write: 12:57
